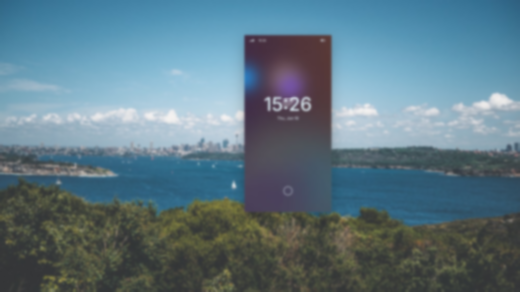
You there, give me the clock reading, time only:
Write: 15:26
